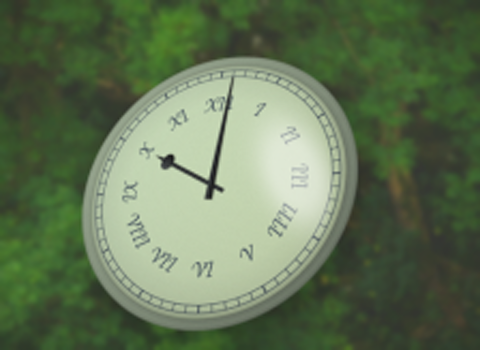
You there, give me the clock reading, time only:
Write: 10:01
